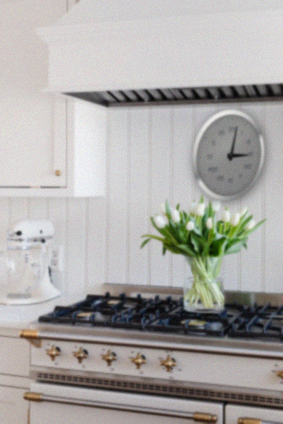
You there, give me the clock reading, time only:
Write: 3:02
